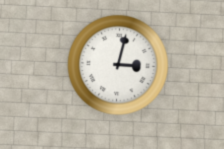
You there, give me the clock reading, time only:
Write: 3:02
